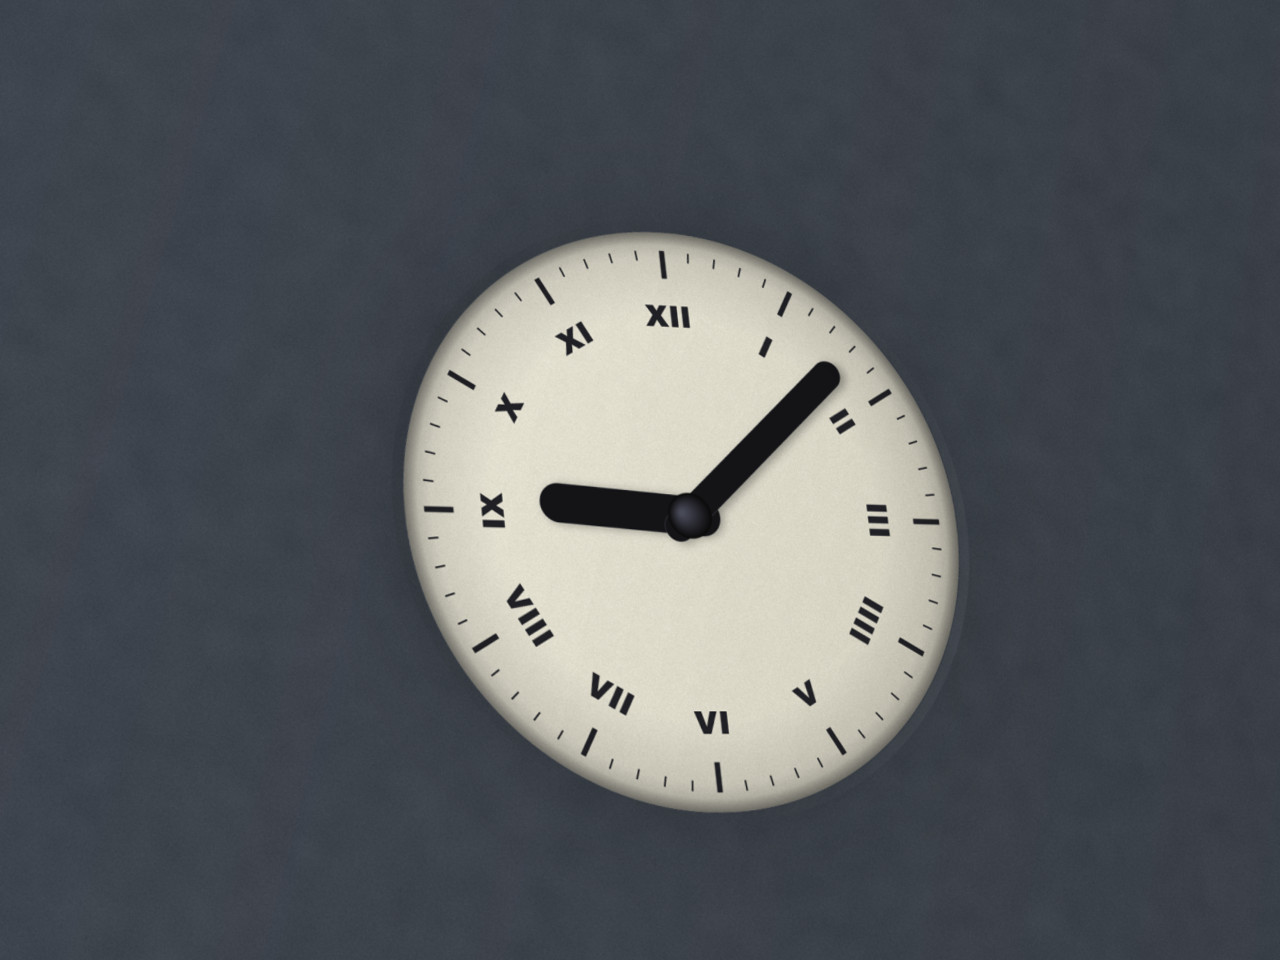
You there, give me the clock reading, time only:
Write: 9:08
